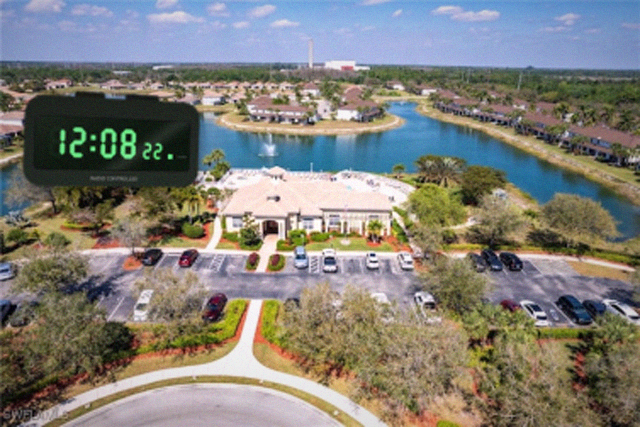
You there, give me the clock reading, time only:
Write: 12:08:22
